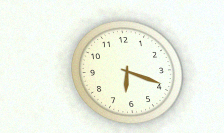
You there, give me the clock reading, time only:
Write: 6:19
